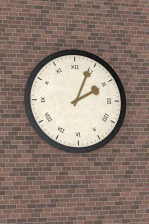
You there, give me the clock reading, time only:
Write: 2:04
